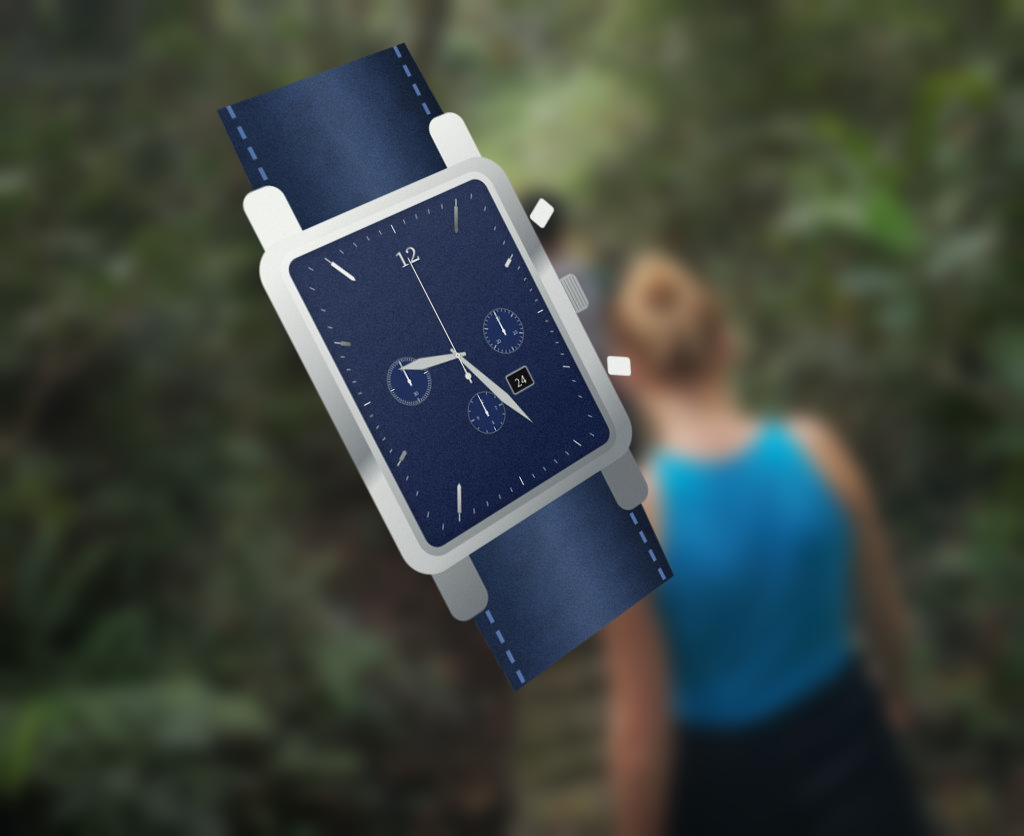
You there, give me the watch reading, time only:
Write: 9:26
